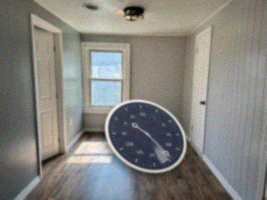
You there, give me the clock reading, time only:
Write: 10:24
